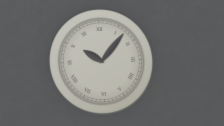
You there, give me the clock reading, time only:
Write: 10:07
